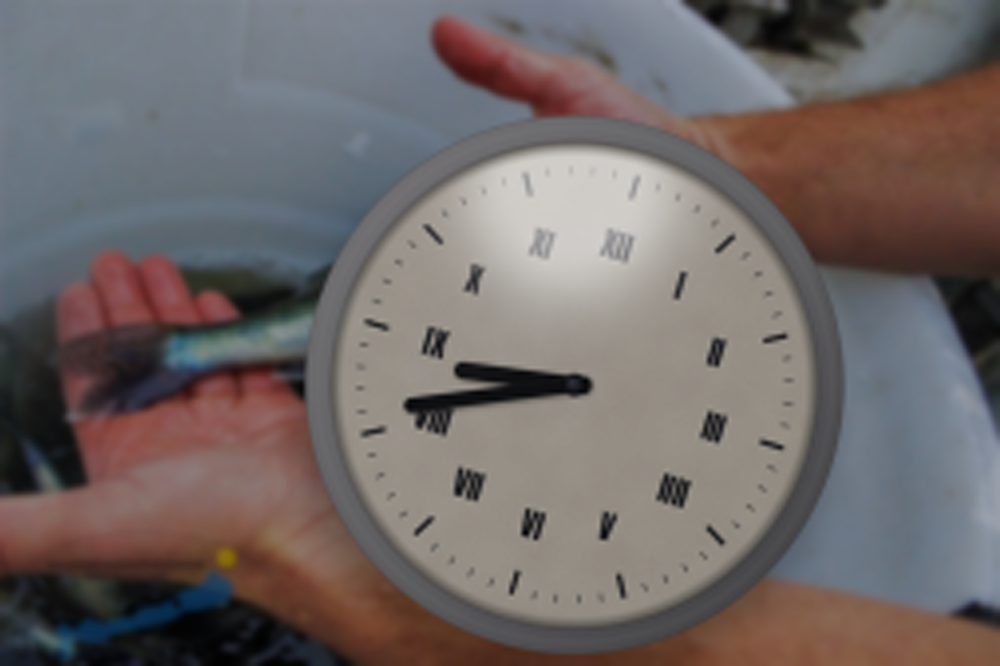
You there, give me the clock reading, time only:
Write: 8:41
